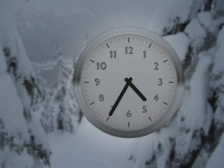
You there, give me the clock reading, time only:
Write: 4:35
